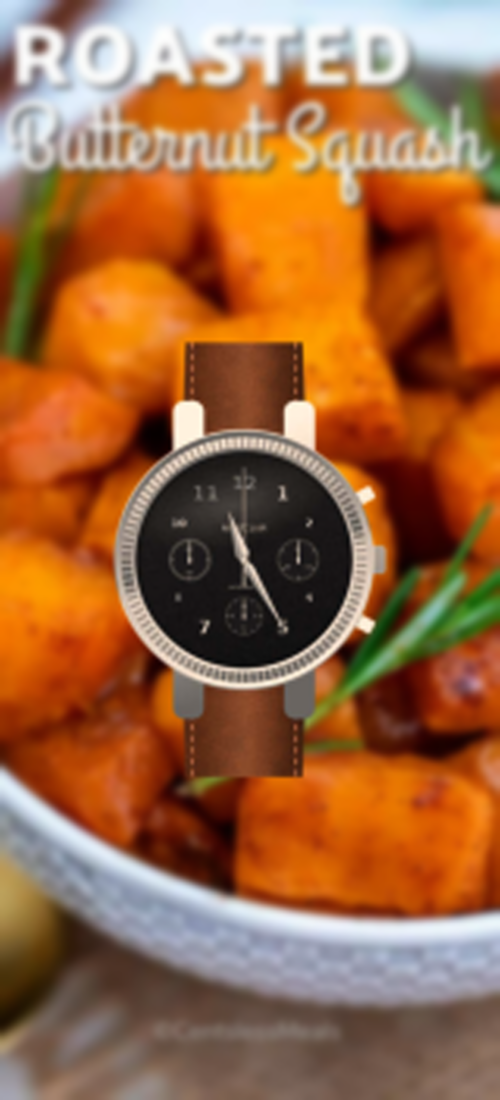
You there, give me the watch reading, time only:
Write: 11:25
